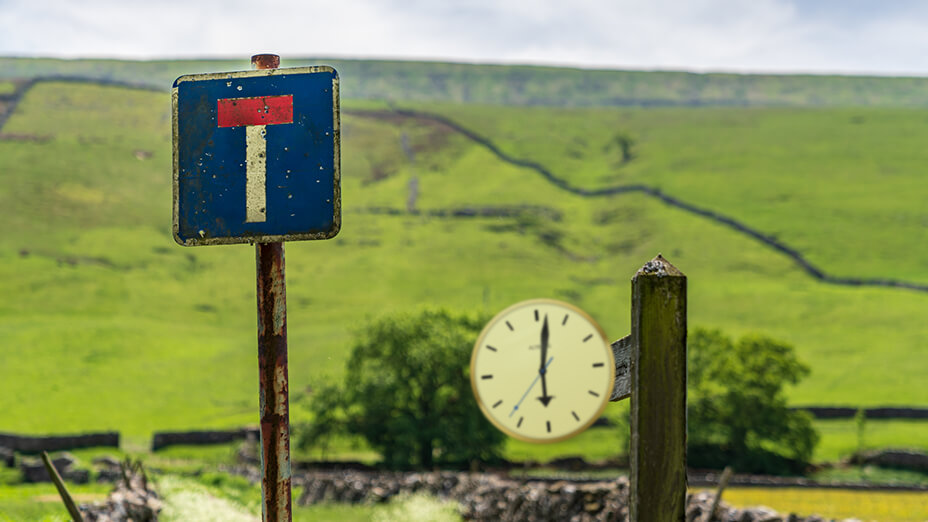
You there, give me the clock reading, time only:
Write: 6:01:37
